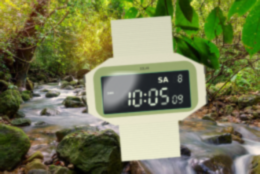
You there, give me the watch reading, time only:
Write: 10:05
